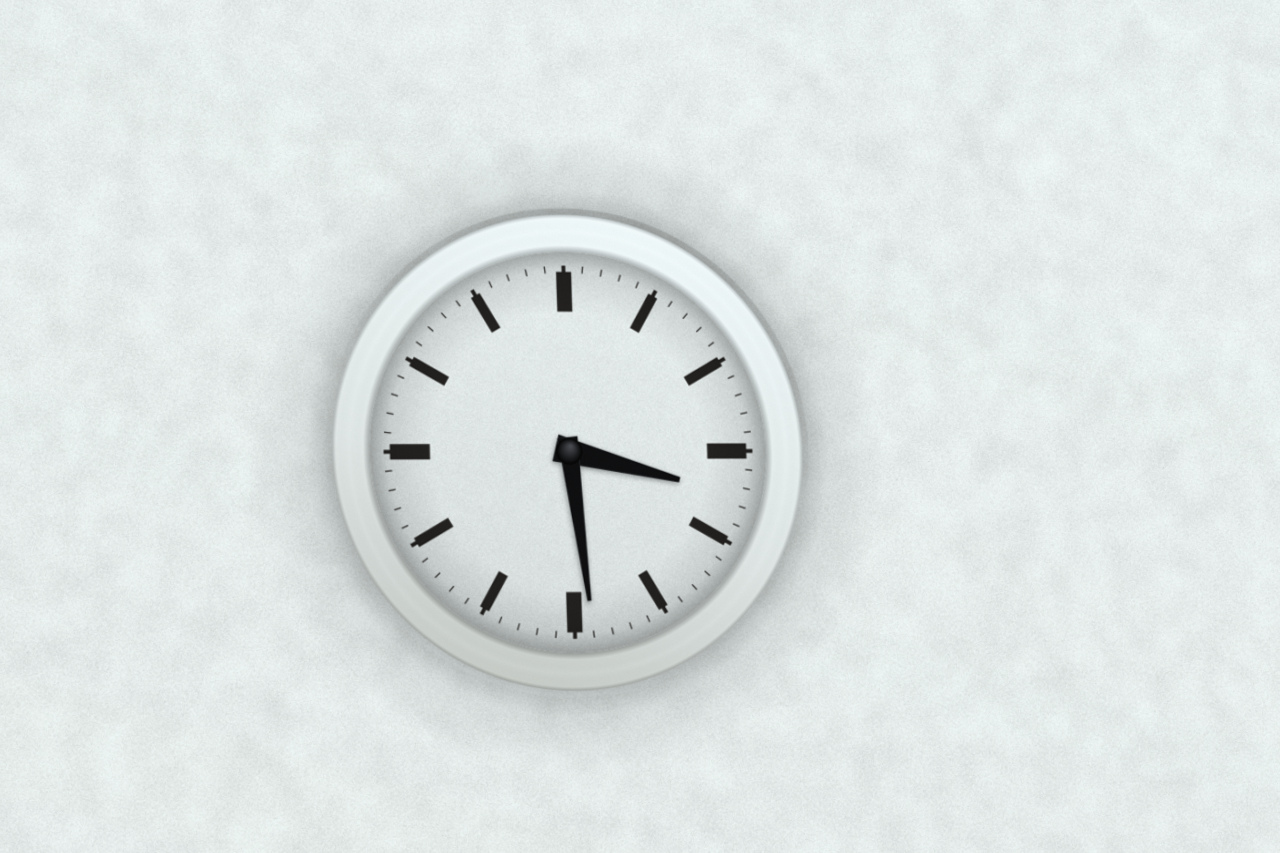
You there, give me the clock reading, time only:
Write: 3:29
